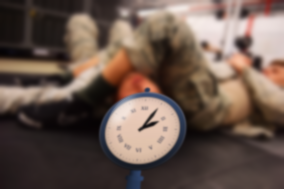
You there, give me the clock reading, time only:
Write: 2:05
